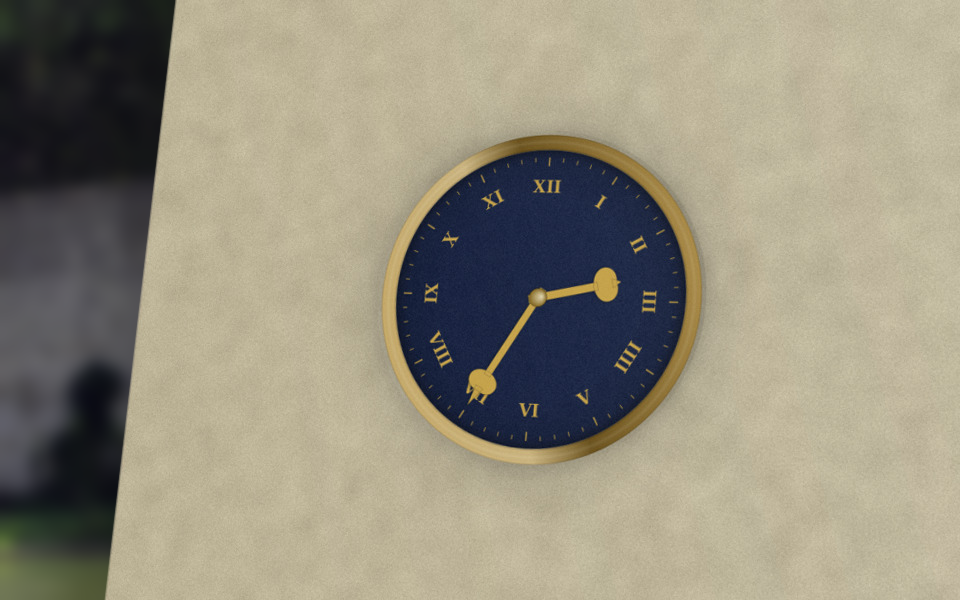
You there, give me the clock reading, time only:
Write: 2:35
